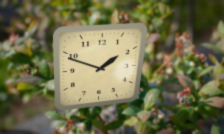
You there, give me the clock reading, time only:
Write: 1:49
